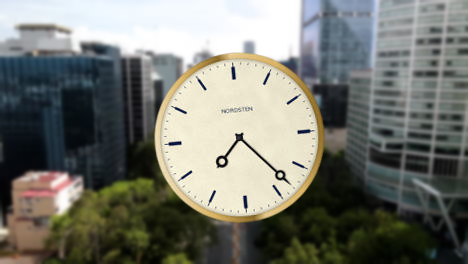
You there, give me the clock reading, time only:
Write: 7:23
